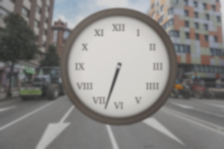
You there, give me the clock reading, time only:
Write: 6:33
